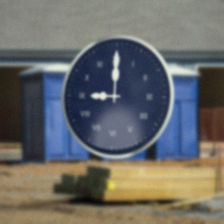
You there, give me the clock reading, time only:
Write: 9:00
